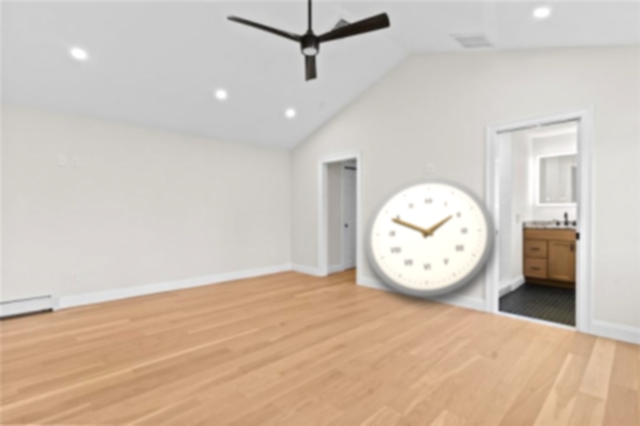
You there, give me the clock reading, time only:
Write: 1:49
